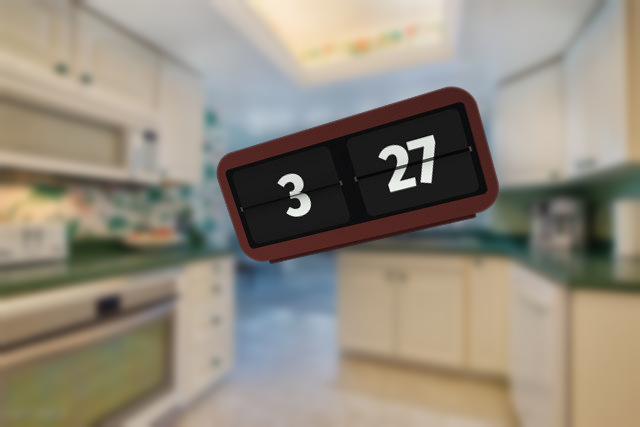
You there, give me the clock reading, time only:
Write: 3:27
